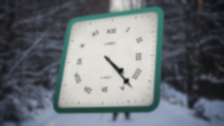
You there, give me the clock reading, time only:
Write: 4:23
